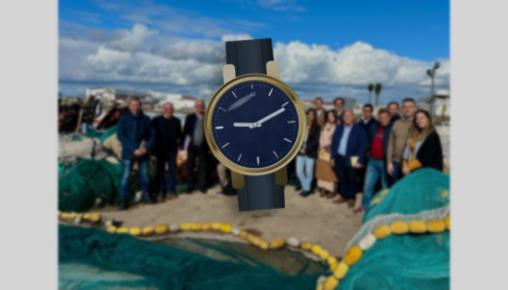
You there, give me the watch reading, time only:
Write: 9:11
